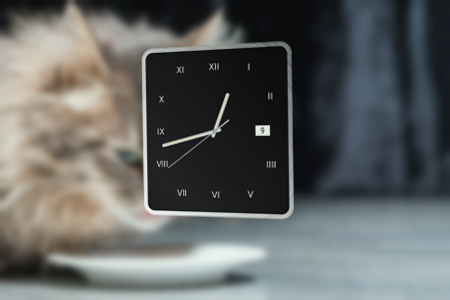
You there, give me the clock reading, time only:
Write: 12:42:39
